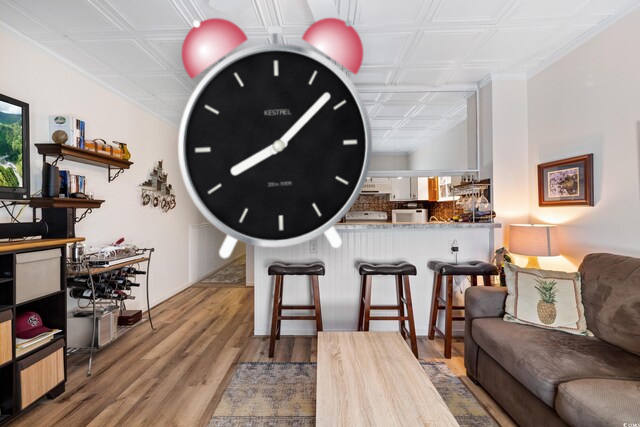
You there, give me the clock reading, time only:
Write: 8:08
